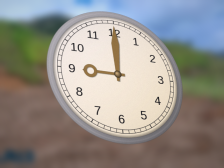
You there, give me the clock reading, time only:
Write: 9:00
